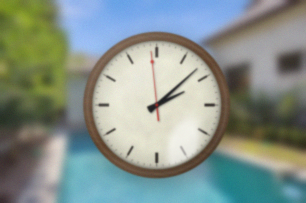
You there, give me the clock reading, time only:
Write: 2:07:59
